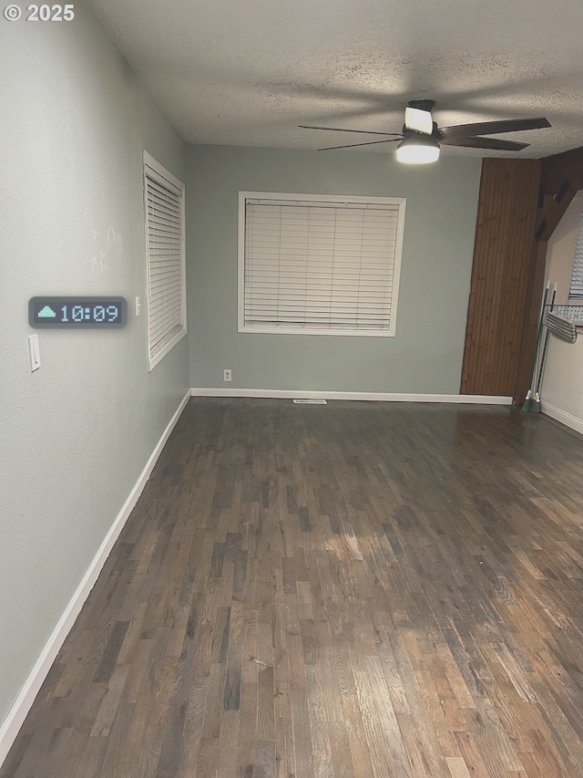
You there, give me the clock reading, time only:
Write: 10:09
